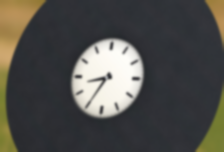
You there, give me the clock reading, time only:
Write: 8:35
